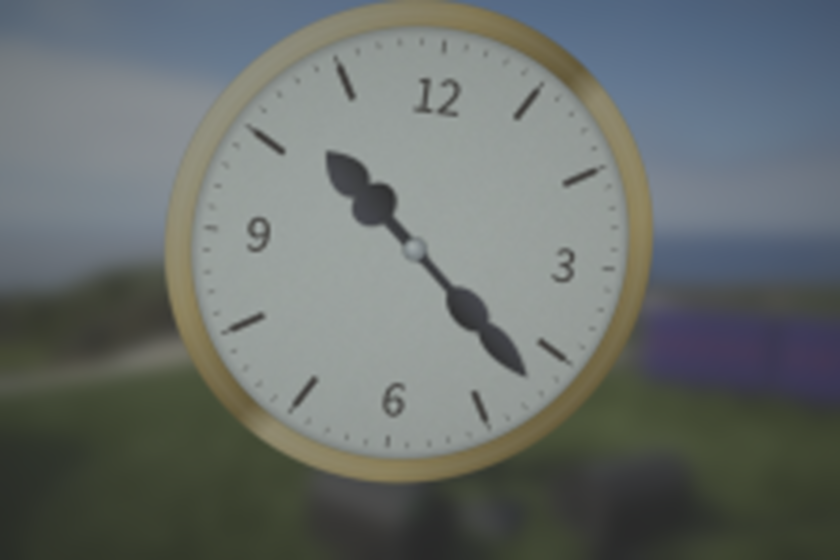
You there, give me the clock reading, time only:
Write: 10:22
